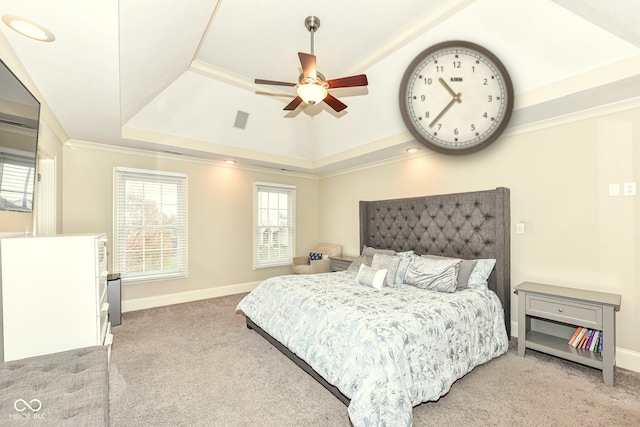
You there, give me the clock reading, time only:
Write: 10:37
